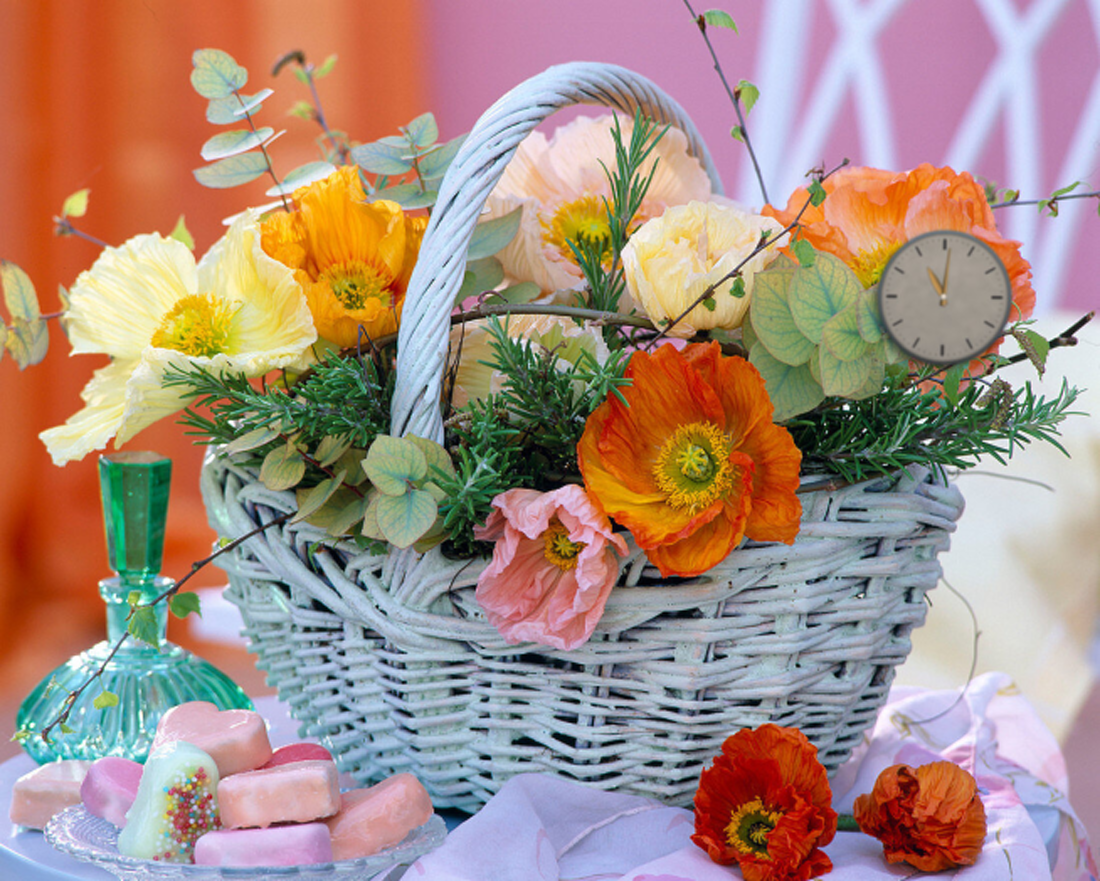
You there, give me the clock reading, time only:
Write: 11:01
